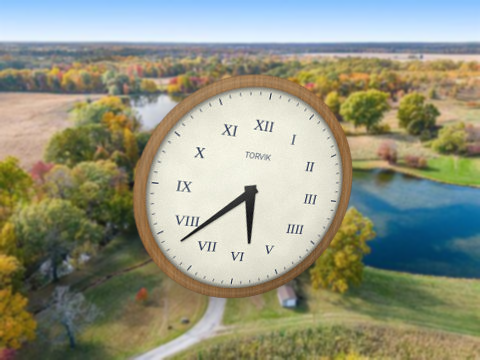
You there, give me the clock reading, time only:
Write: 5:38
